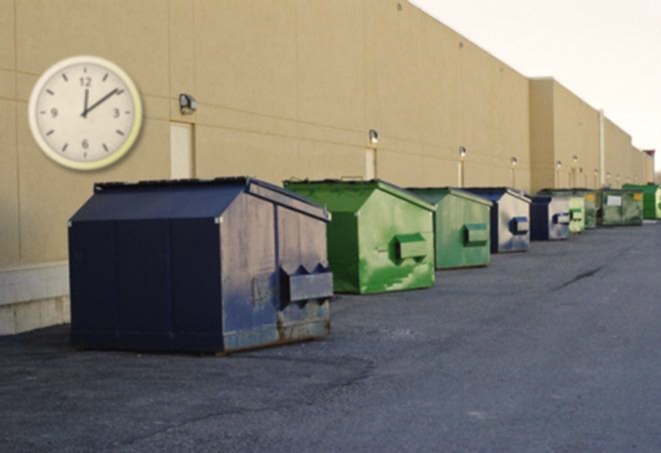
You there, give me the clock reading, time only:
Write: 12:09
